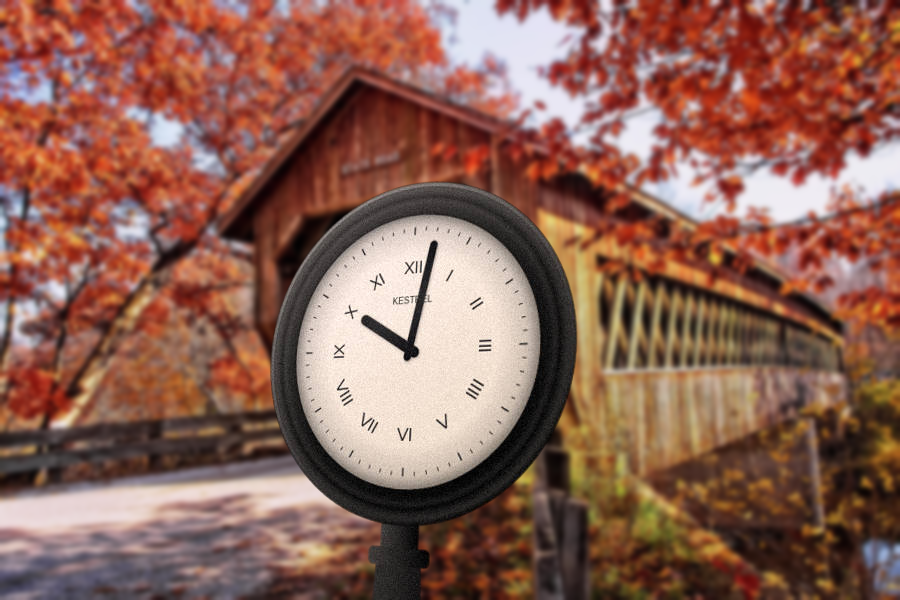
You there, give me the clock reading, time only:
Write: 10:02
